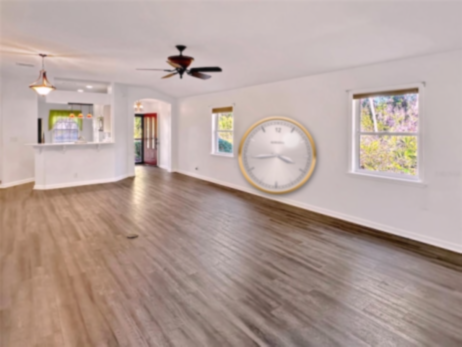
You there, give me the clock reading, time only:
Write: 3:44
